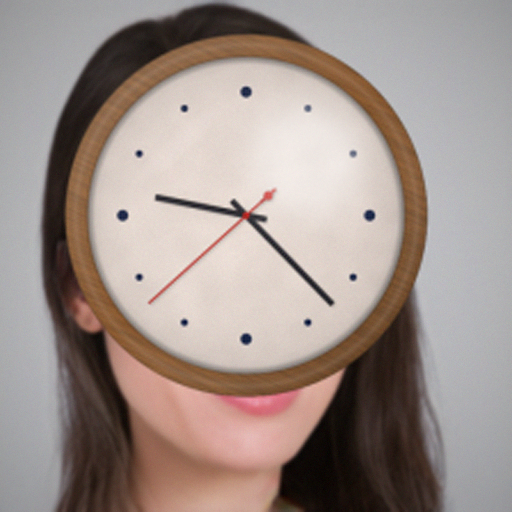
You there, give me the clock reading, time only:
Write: 9:22:38
